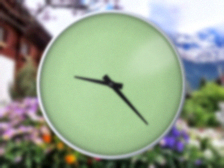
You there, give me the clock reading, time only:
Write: 9:23
